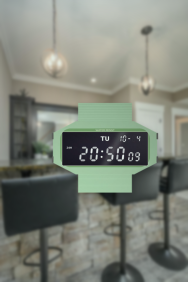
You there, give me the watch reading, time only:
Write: 20:50:09
